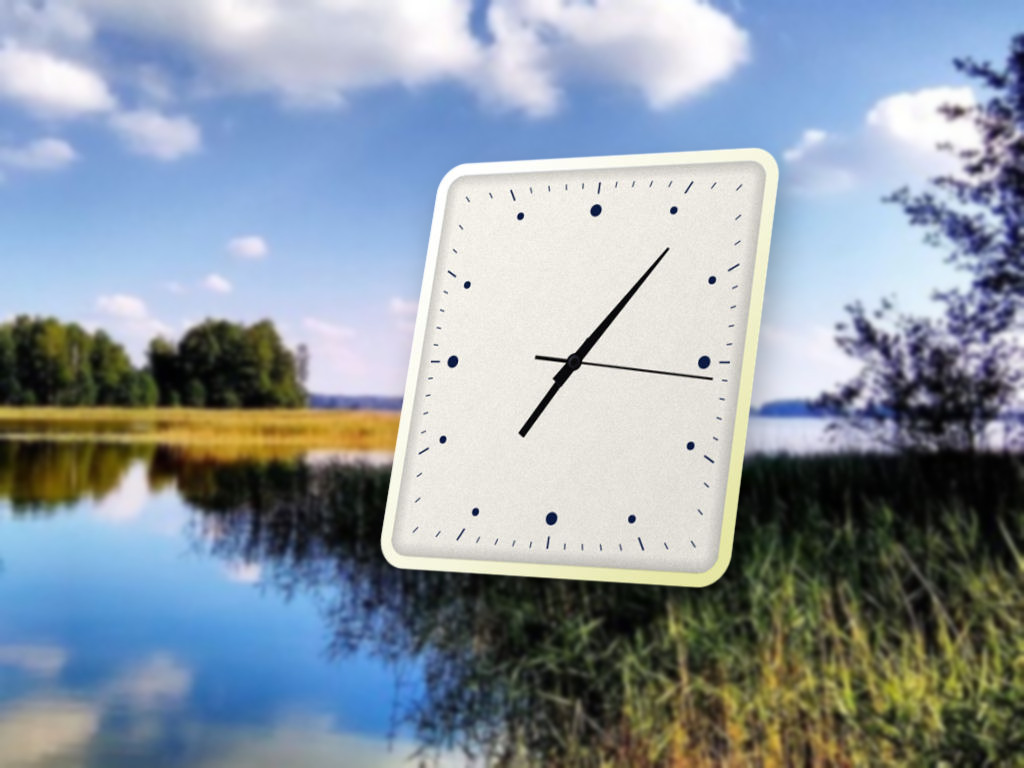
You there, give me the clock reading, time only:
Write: 7:06:16
